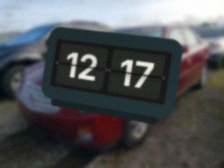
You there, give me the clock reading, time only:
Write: 12:17
